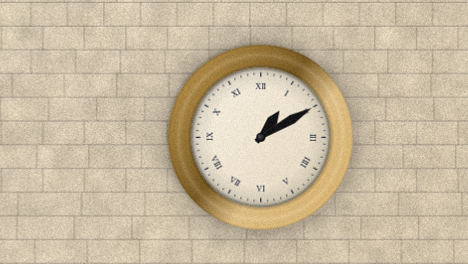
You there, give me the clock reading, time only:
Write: 1:10
